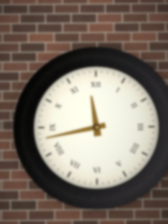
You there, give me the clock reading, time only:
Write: 11:43
